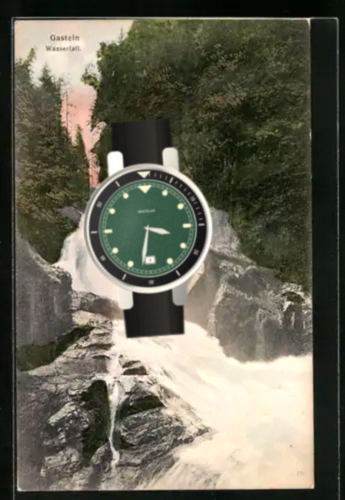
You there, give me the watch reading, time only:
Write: 3:32
